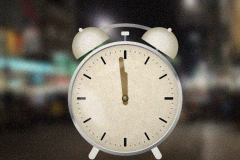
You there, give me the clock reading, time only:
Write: 11:59
